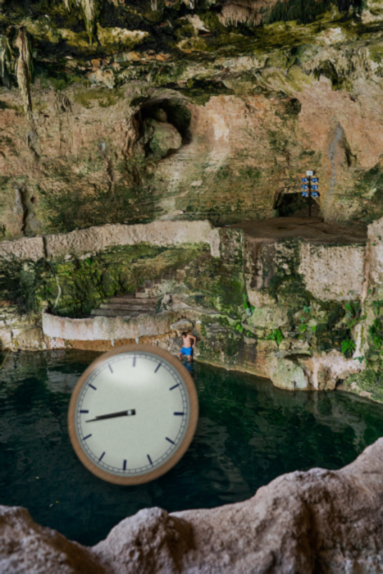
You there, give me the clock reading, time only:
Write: 8:43
